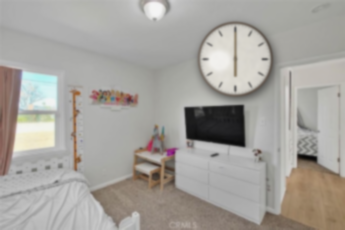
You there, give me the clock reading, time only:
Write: 6:00
